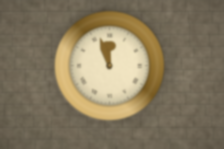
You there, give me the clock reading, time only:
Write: 11:57
